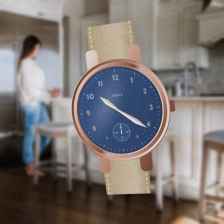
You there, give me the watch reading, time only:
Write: 10:21
